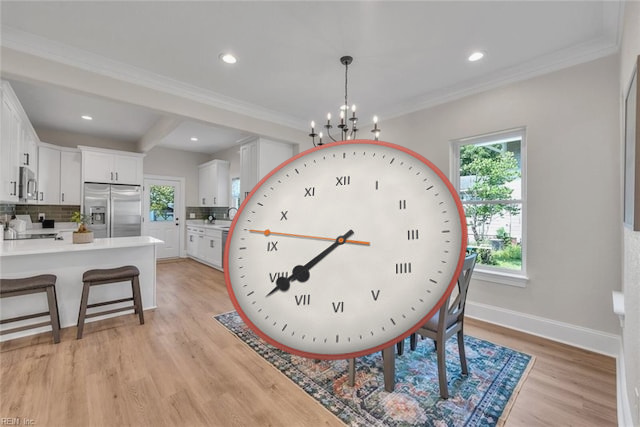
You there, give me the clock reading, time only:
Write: 7:38:47
